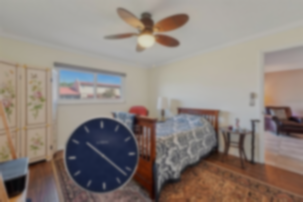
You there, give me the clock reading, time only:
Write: 10:22
